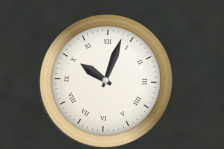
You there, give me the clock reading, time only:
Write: 10:03
